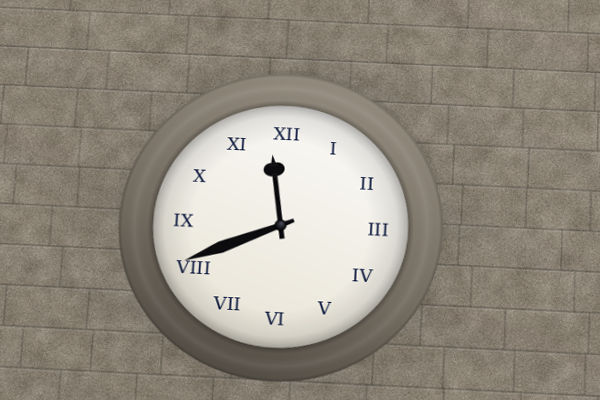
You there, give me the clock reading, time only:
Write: 11:41
